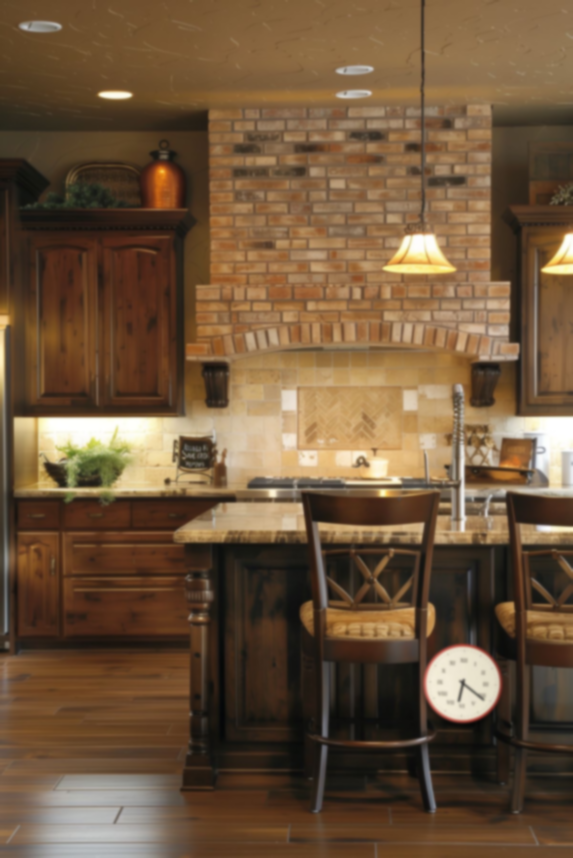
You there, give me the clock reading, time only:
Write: 6:21
